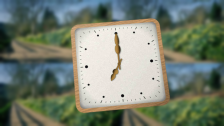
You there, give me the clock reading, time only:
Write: 7:00
